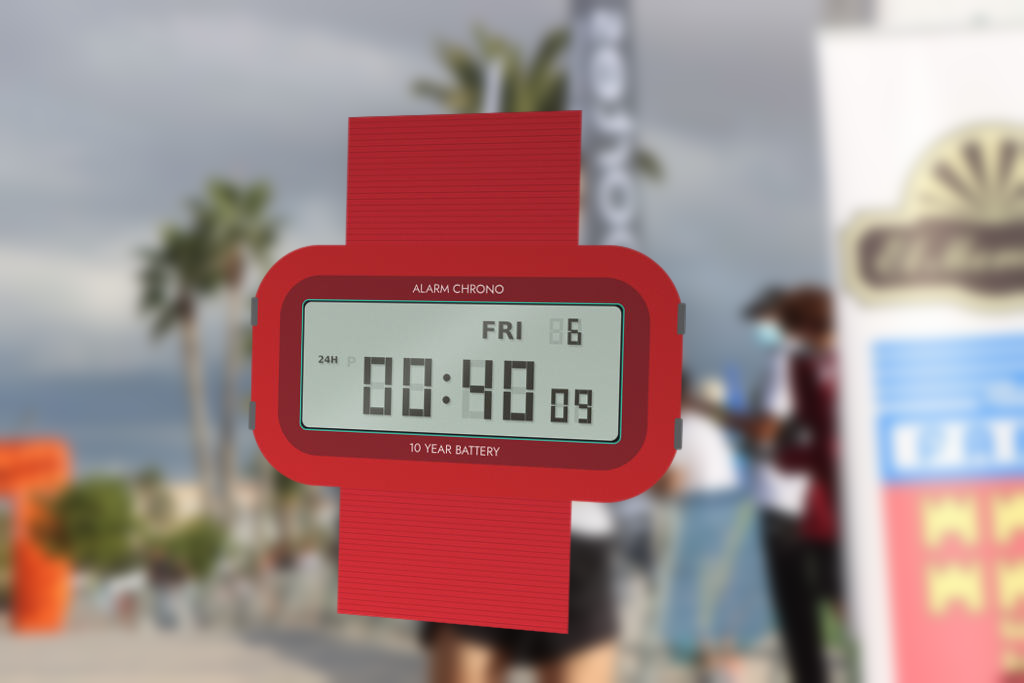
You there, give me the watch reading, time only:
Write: 0:40:09
